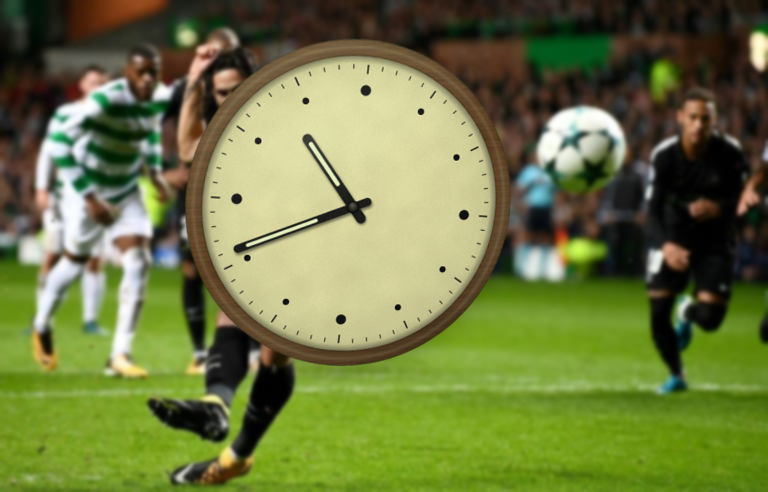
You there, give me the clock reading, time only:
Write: 10:41
